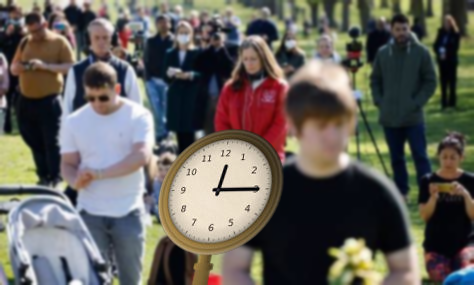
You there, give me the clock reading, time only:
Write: 12:15
